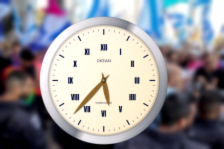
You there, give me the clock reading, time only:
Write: 5:37
